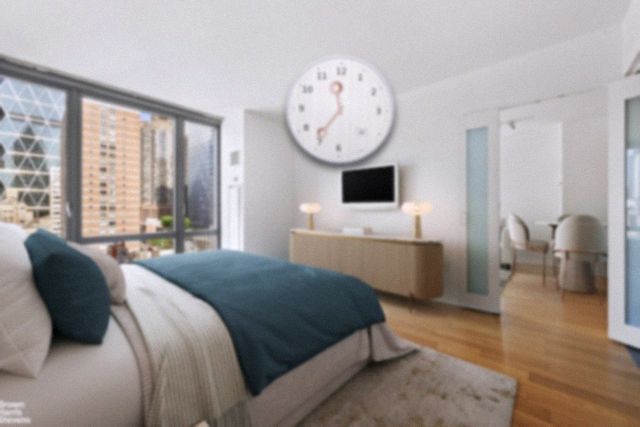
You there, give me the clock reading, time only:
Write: 11:36
